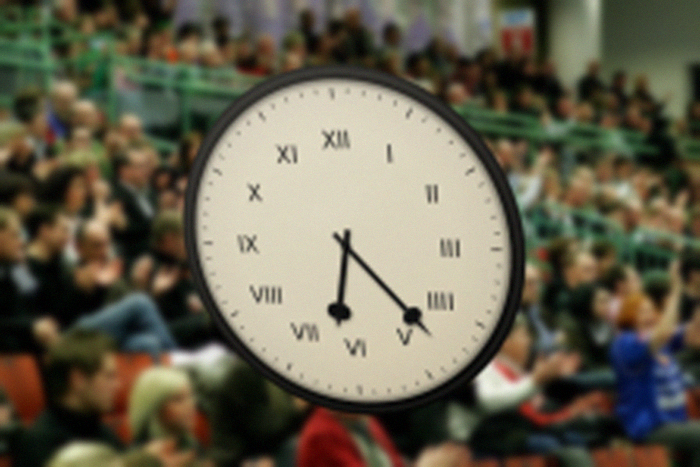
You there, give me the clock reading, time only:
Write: 6:23
